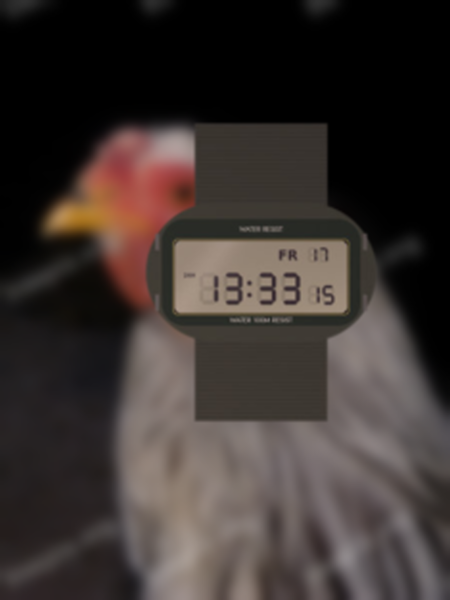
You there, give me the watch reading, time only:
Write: 13:33:15
